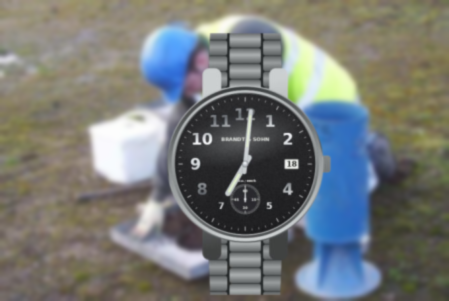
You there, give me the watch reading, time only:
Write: 7:01
